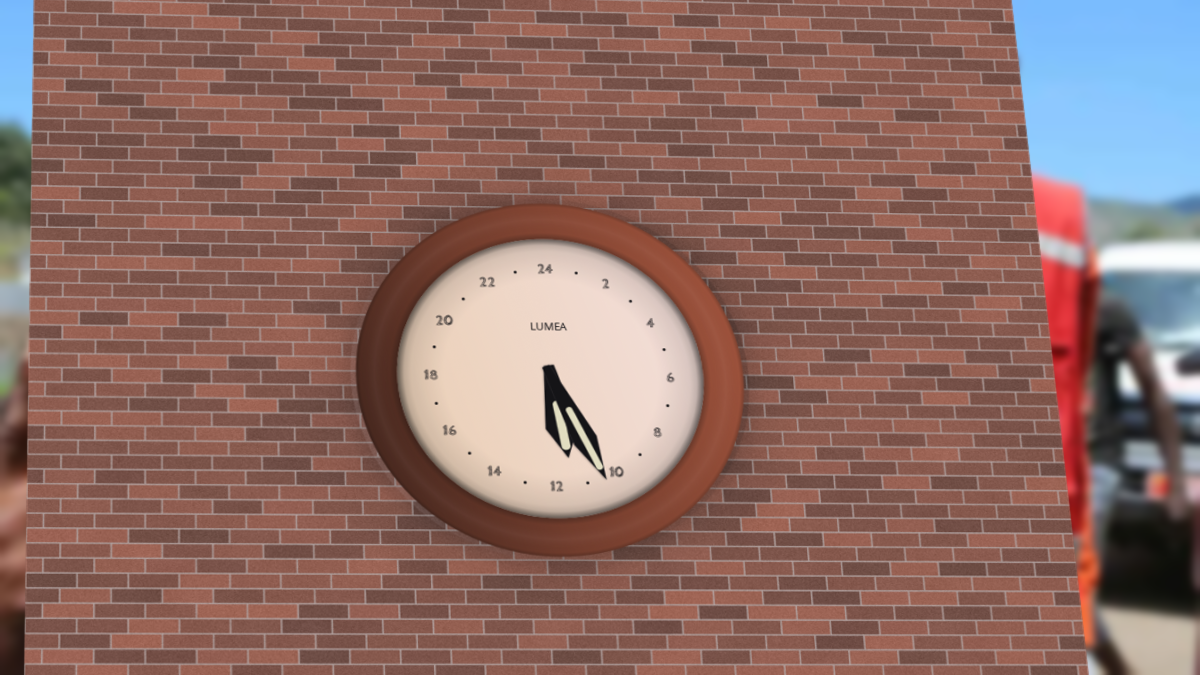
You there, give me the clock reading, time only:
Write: 11:26
